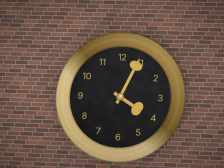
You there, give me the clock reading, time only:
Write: 4:04
